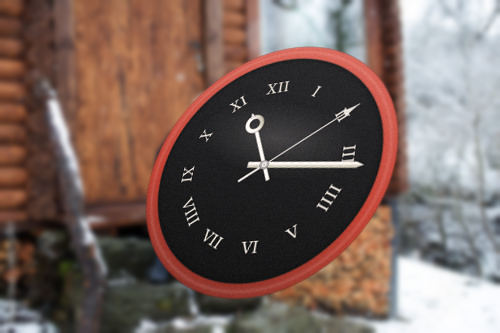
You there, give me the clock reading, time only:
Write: 11:16:10
